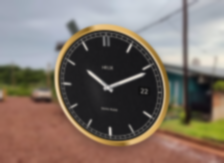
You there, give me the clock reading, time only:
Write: 10:11
